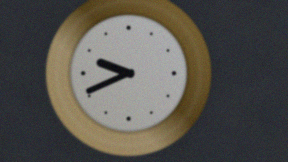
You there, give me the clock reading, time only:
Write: 9:41
